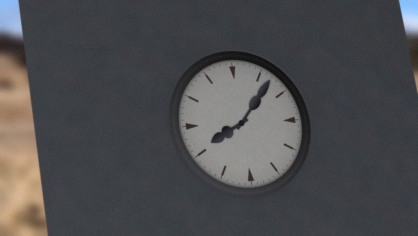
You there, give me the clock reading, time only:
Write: 8:07
